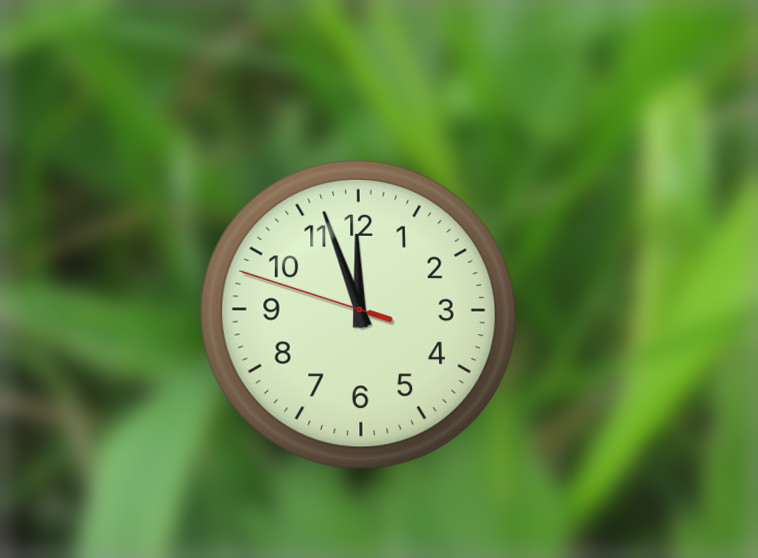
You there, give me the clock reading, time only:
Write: 11:56:48
